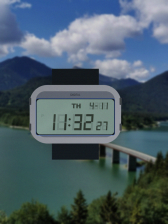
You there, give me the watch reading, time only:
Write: 11:32:27
